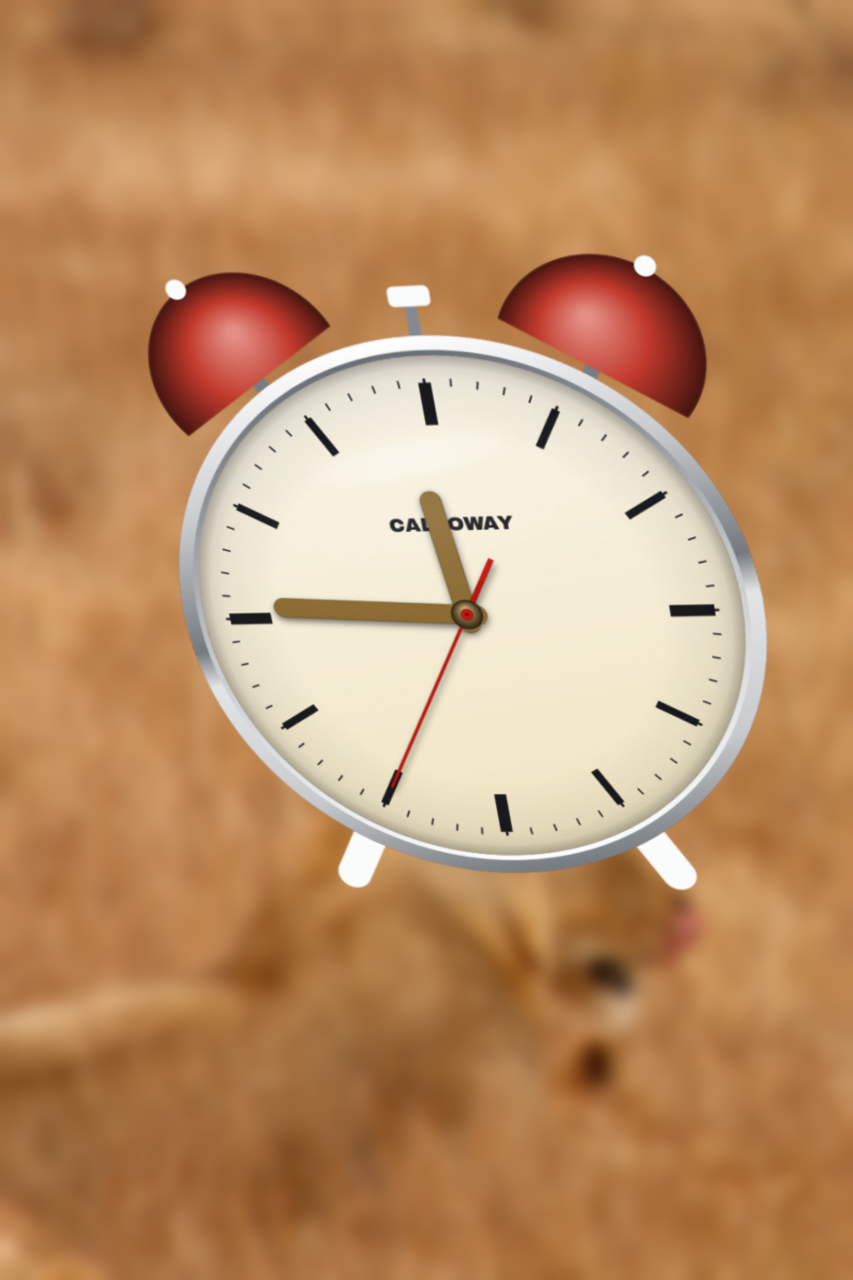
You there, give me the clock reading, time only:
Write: 11:45:35
